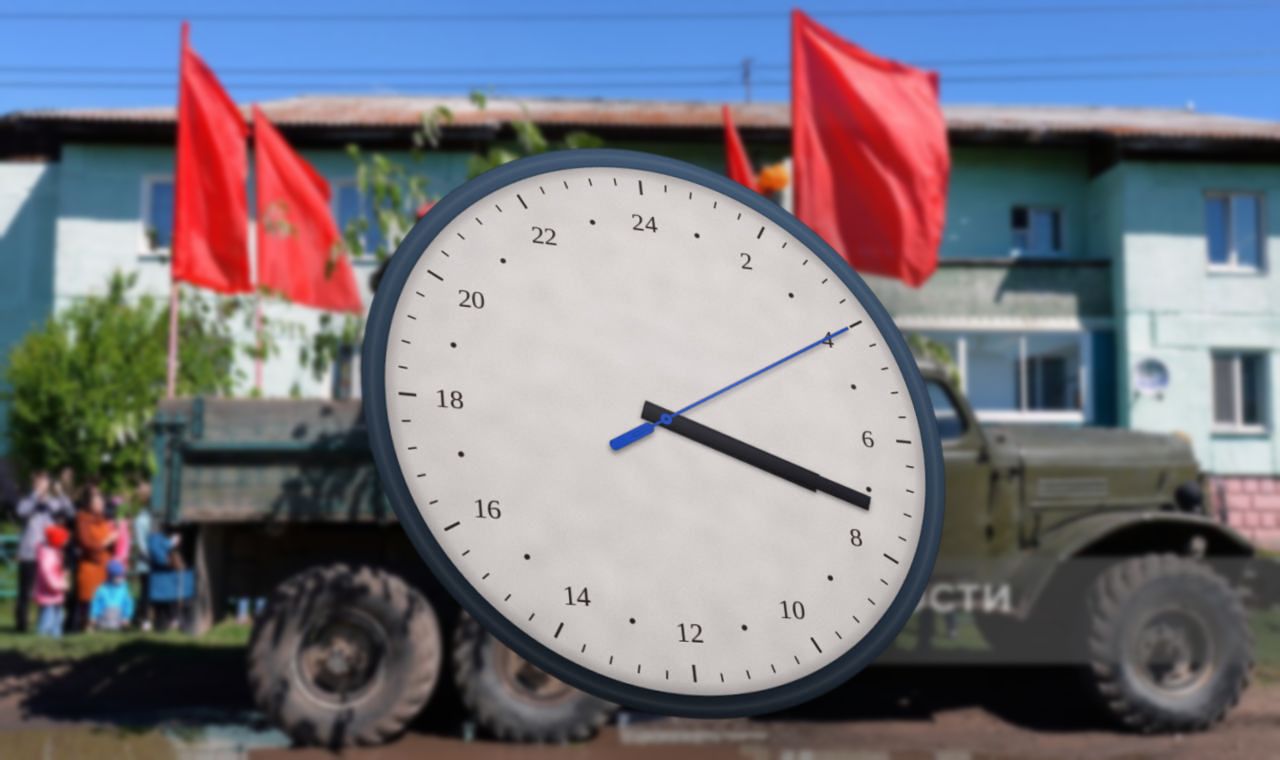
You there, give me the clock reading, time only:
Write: 7:18:10
